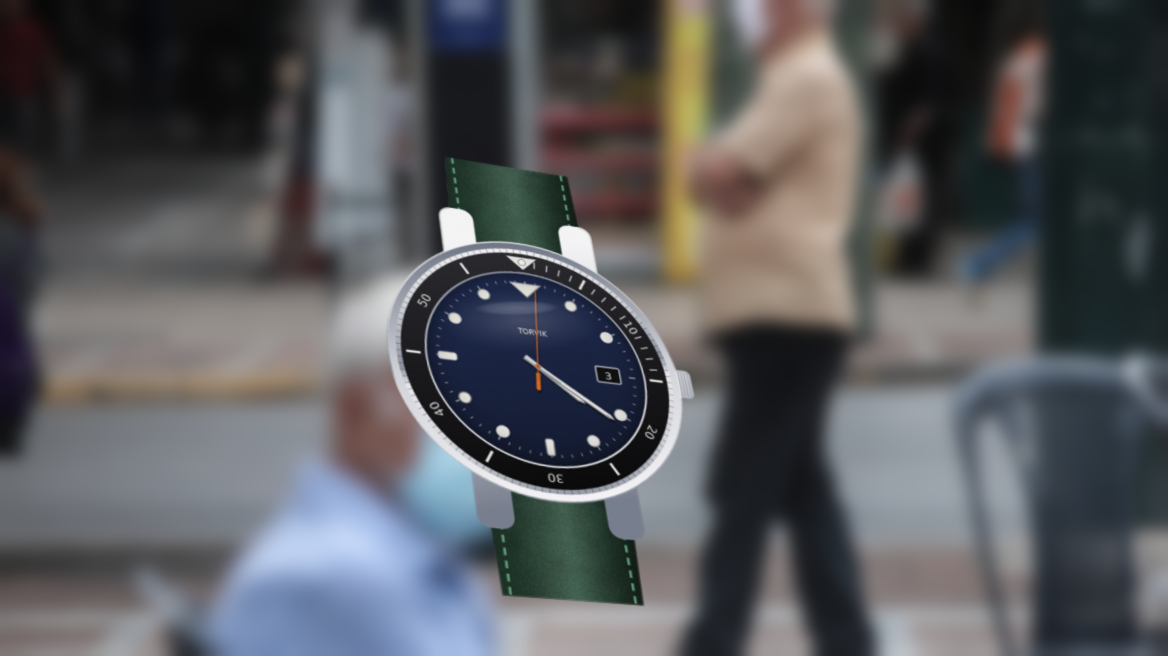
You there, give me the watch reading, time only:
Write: 4:21:01
